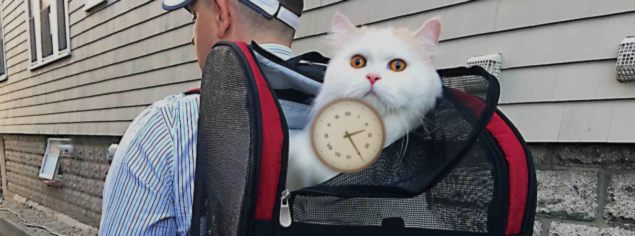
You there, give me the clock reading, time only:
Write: 2:25
